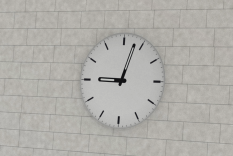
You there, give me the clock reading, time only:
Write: 9:03
